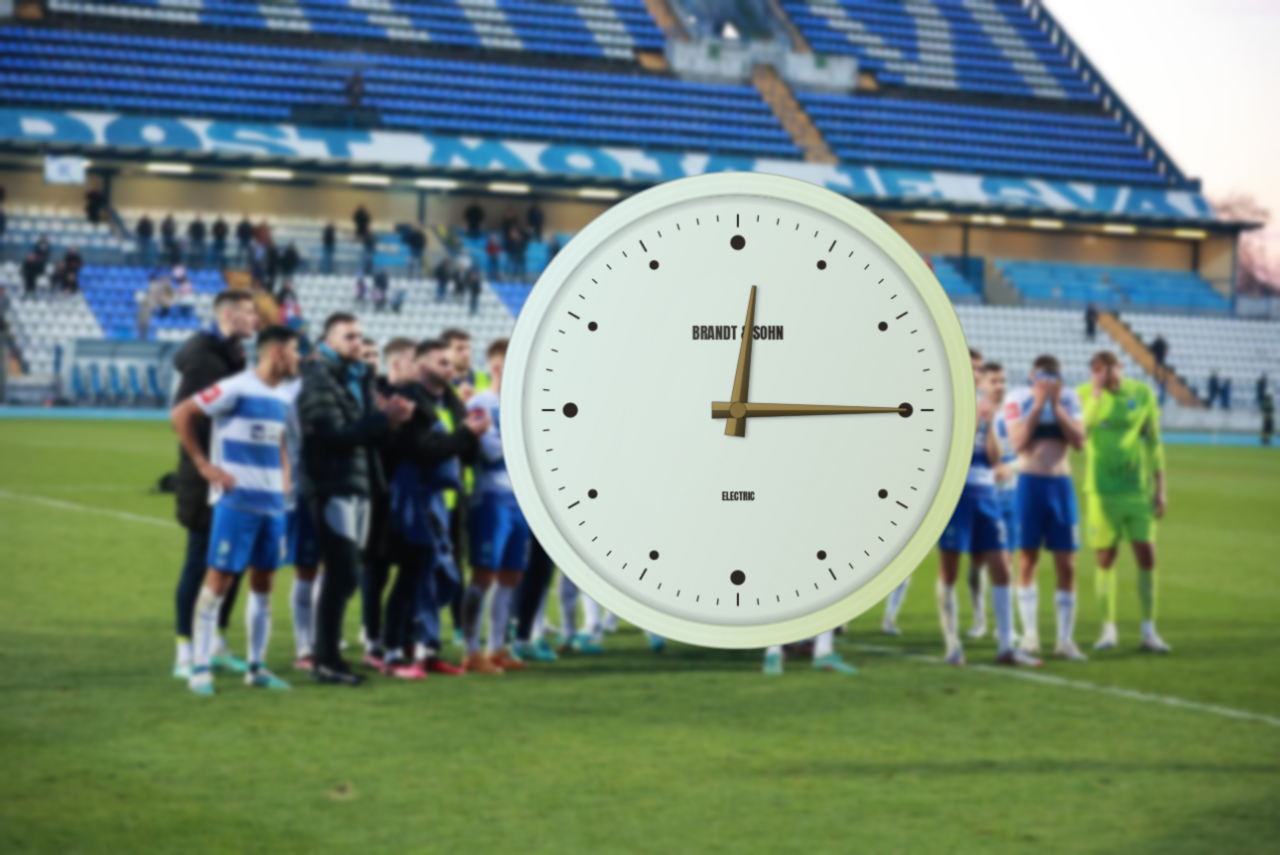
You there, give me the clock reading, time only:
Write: 12:15
